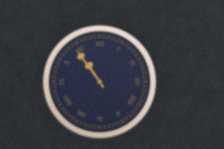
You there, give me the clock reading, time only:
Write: 10:54
